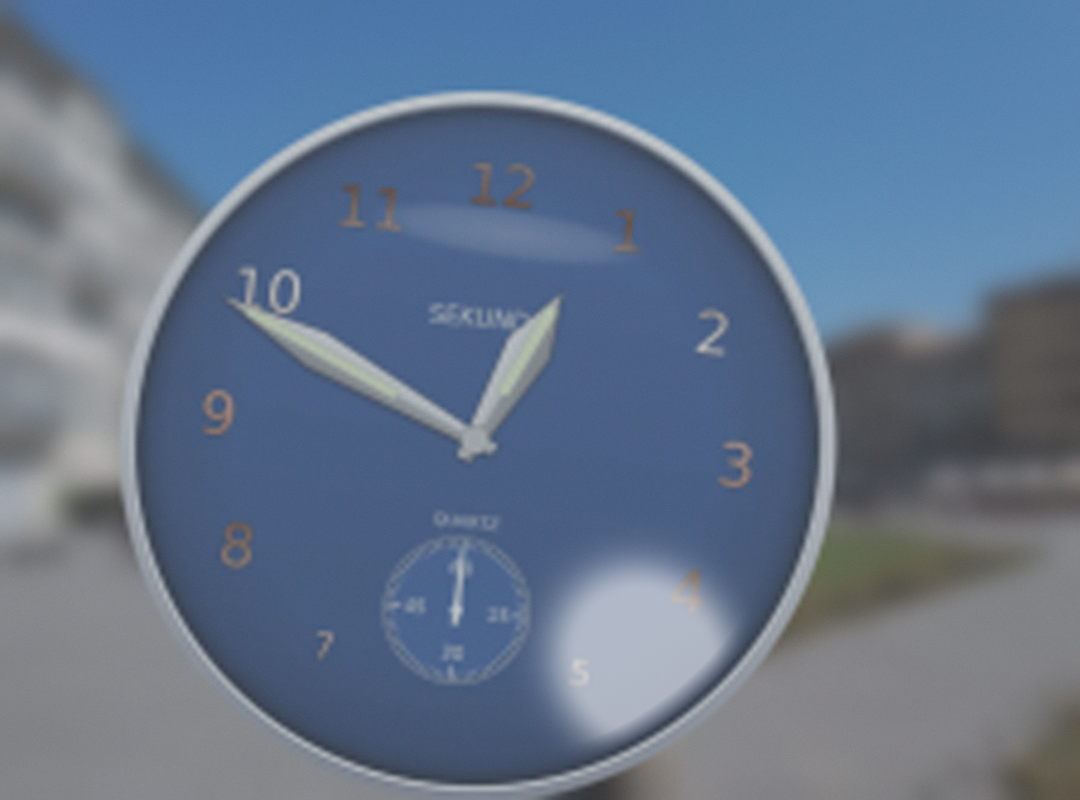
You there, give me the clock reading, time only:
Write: 12:49
